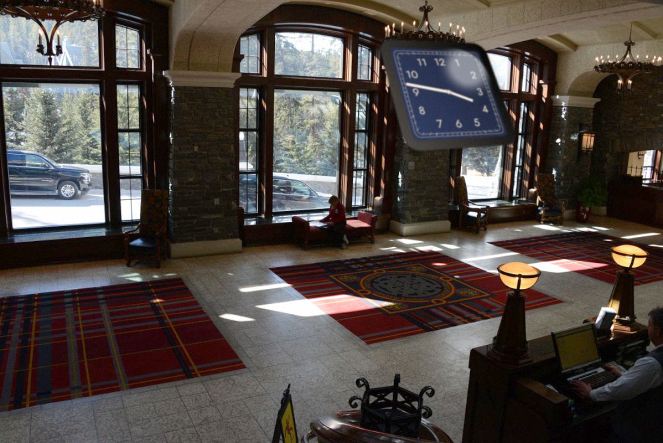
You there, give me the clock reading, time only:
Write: 3:47
